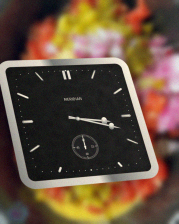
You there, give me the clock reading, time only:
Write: 3:18
